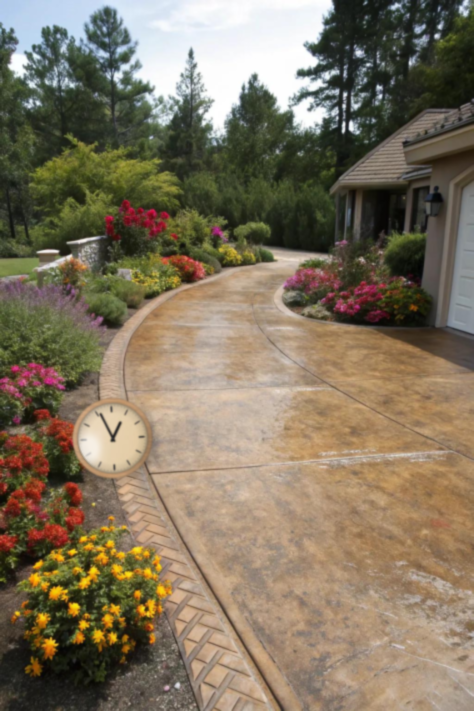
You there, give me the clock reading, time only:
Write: 12:56
